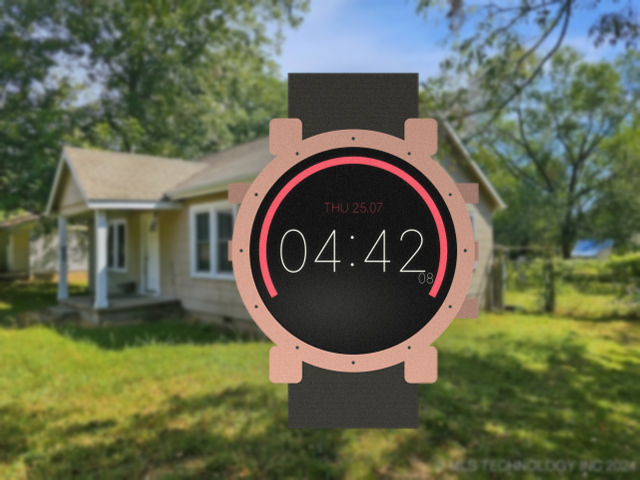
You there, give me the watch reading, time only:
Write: 4:42:08
